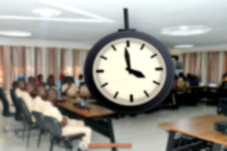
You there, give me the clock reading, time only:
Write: 3:59
